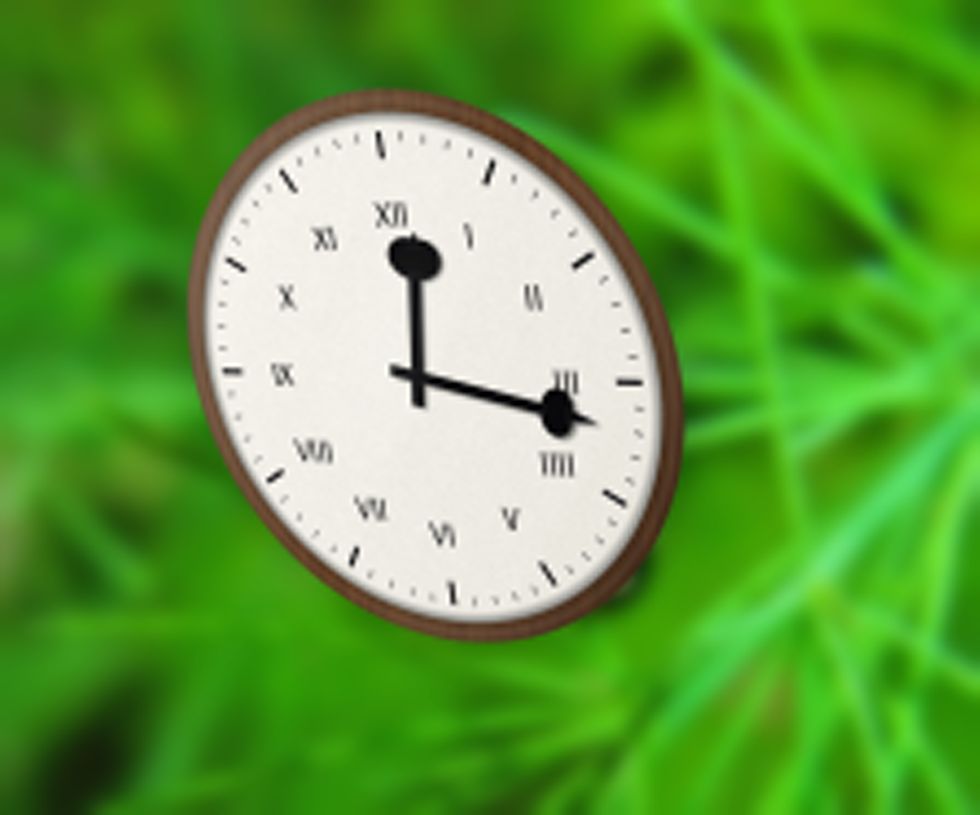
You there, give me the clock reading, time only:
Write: 12:17
